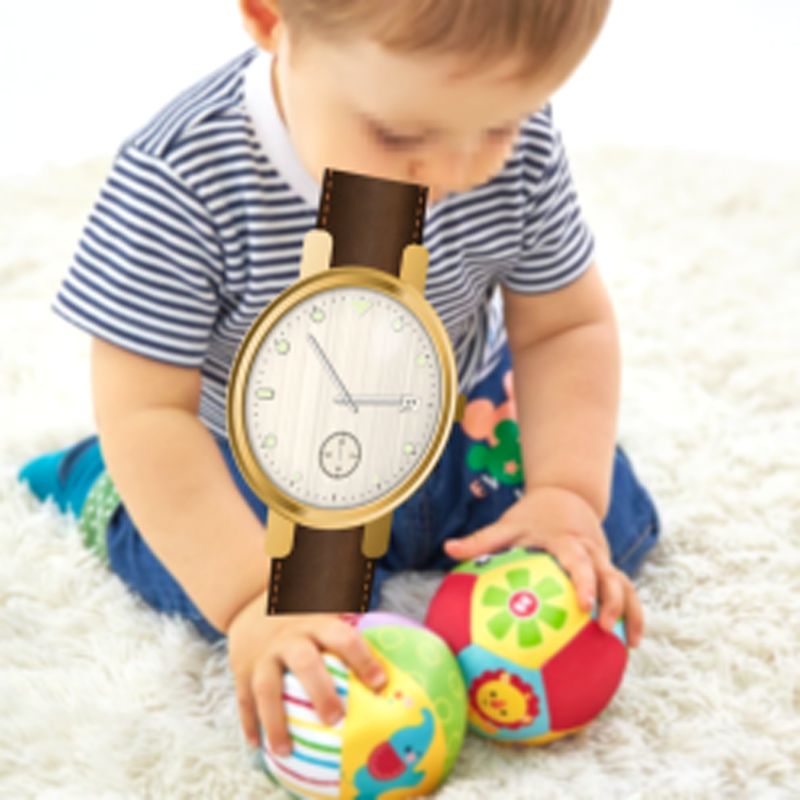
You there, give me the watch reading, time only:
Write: 2:53
